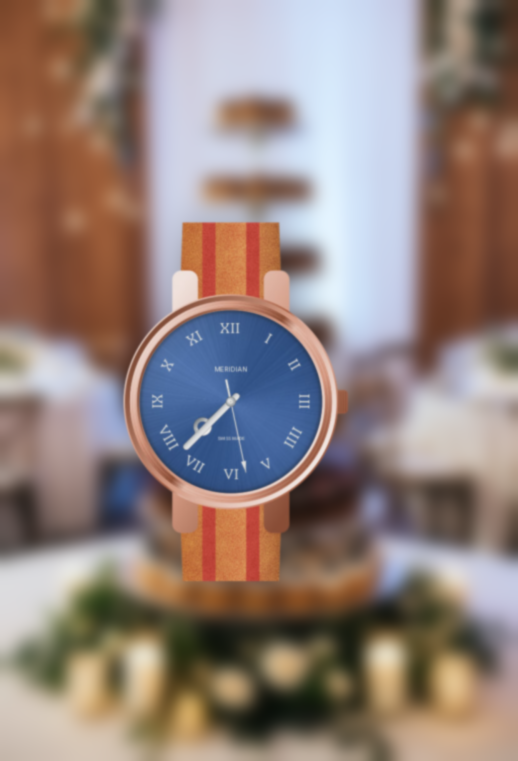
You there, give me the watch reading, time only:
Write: 7:37:28
